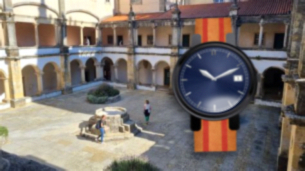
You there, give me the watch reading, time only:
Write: 10:11
